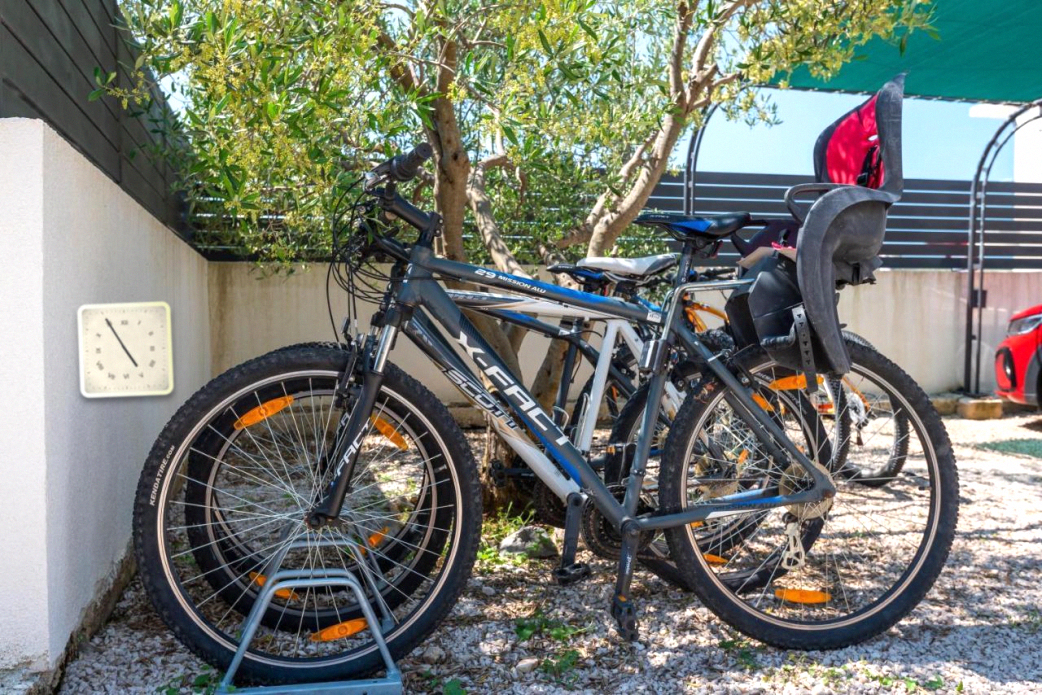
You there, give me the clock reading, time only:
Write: 4:55
